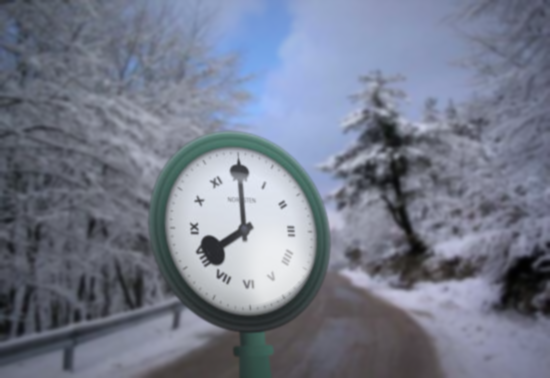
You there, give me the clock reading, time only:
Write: 8:00
